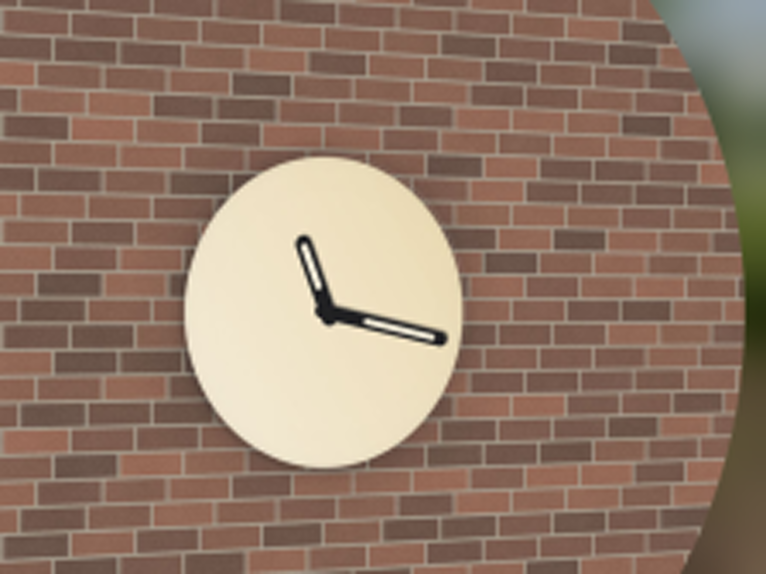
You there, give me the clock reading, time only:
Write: 11:17
